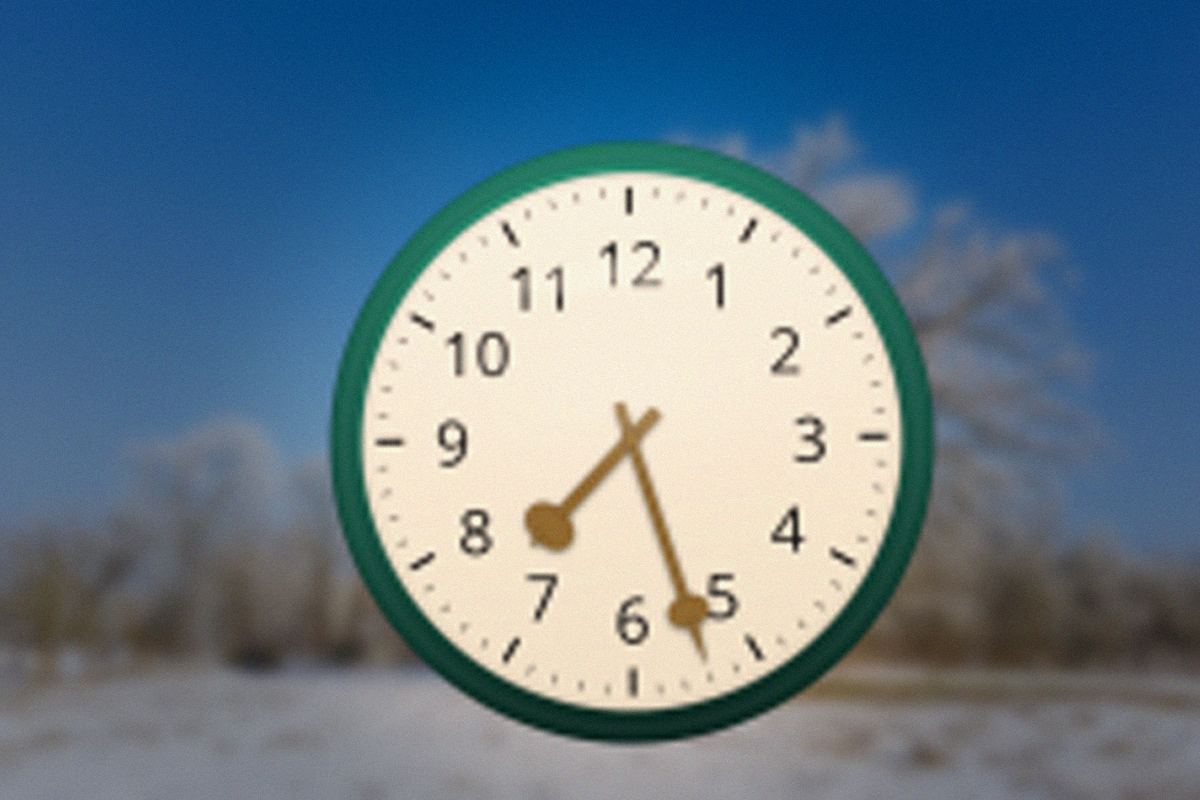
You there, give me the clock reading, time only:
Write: 7:27
